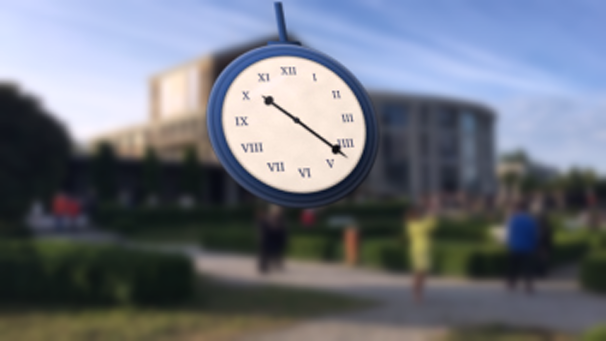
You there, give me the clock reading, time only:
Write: 10:22
